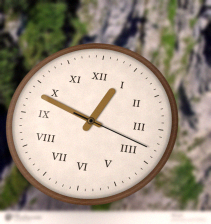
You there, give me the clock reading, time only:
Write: 12:48:18
